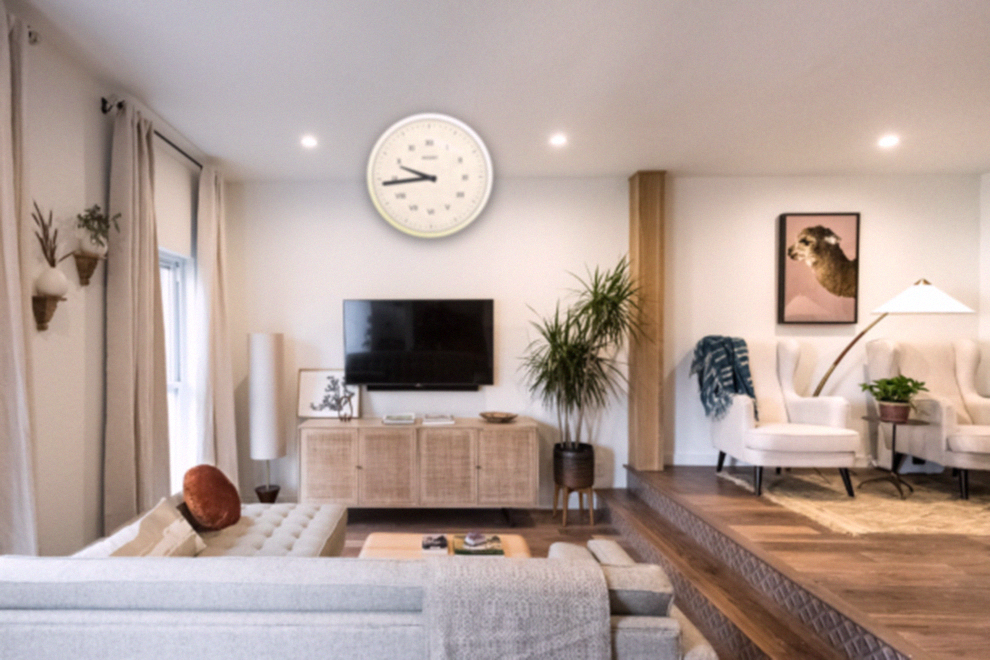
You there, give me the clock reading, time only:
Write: 9:44
